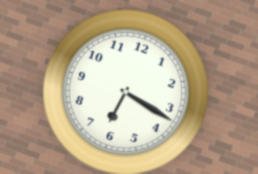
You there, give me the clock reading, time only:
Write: 6:17
